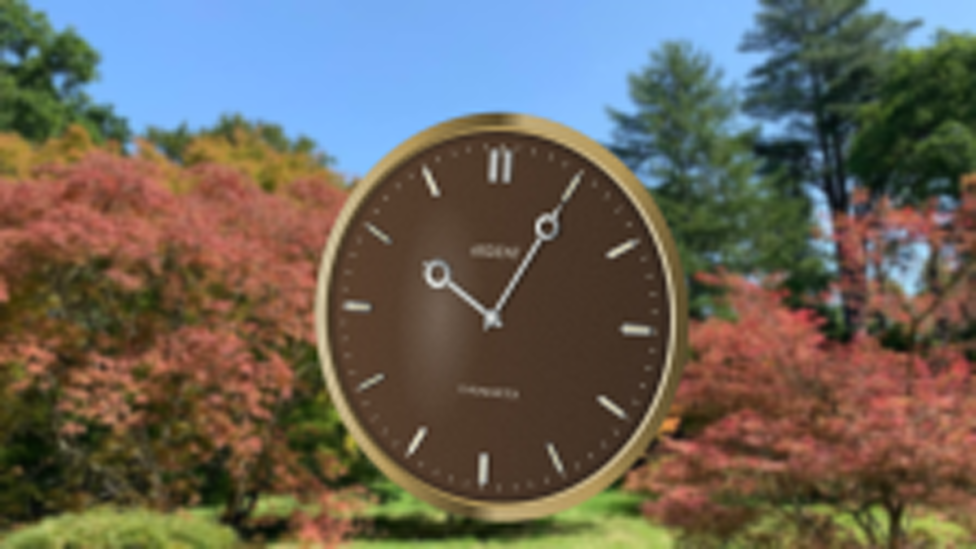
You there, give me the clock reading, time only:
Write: 10:05
